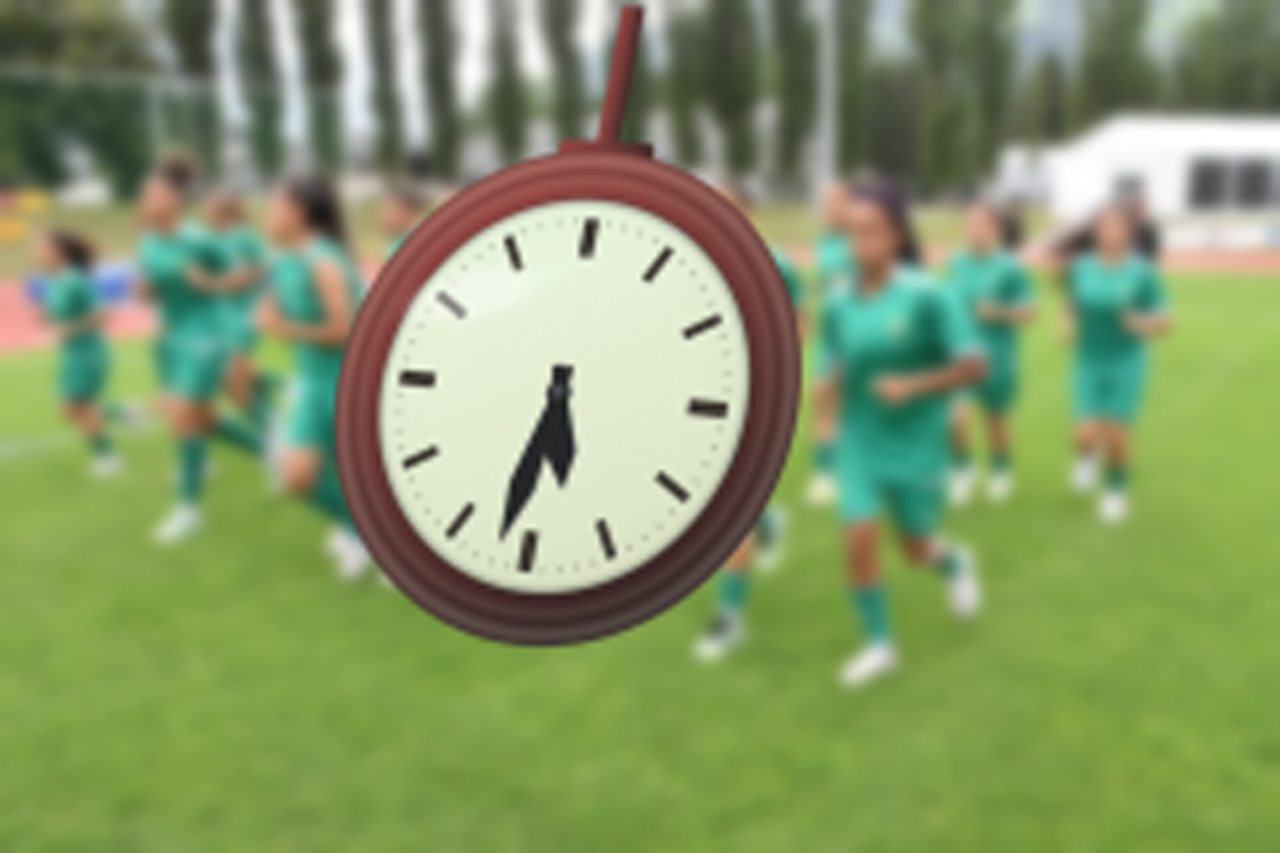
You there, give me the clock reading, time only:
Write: 5:32
